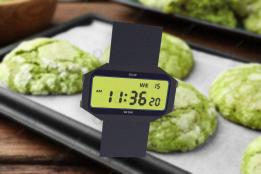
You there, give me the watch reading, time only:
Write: 11:36:20
